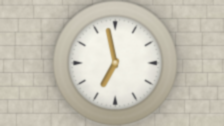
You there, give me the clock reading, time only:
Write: 6:58
